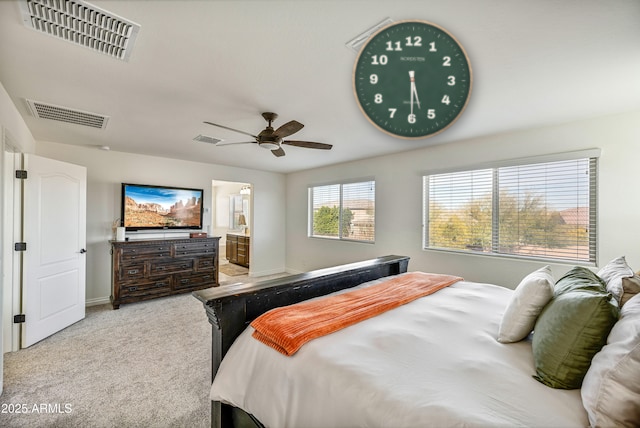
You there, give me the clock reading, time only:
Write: 5:30
